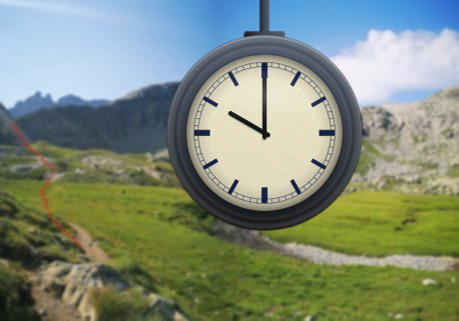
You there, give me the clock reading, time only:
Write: 10:00
